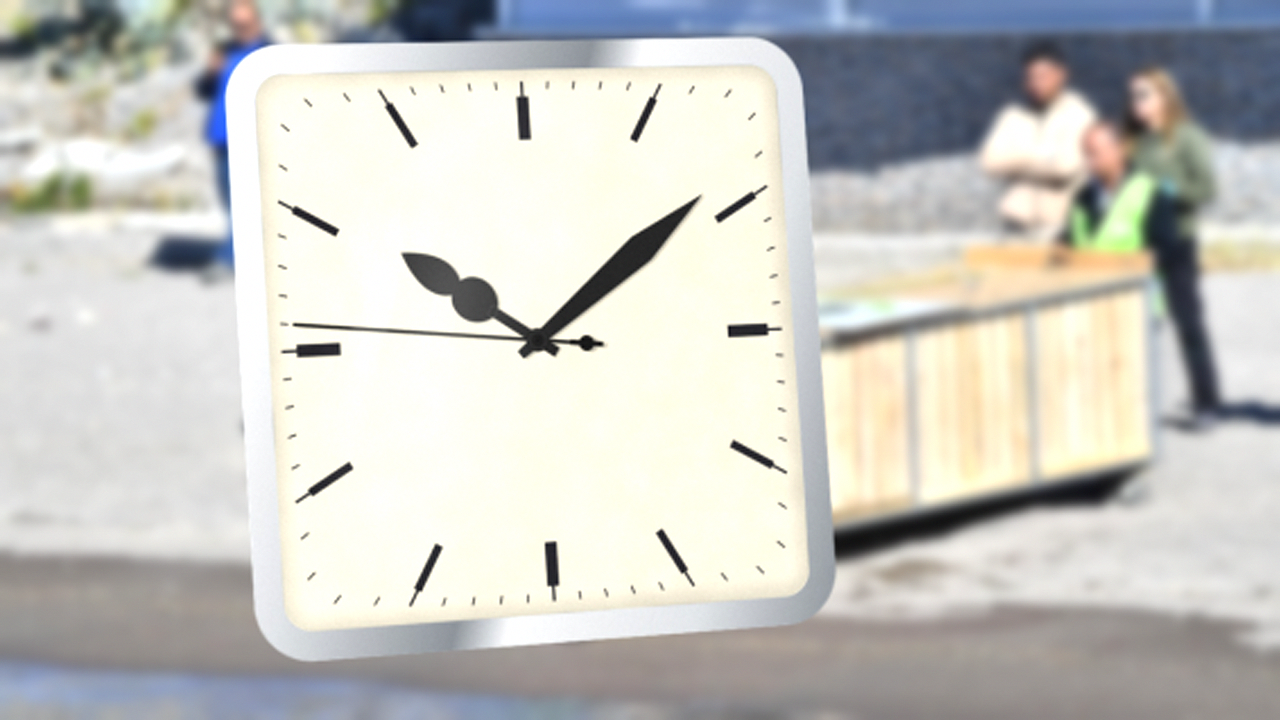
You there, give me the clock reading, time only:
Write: 10:08:46
